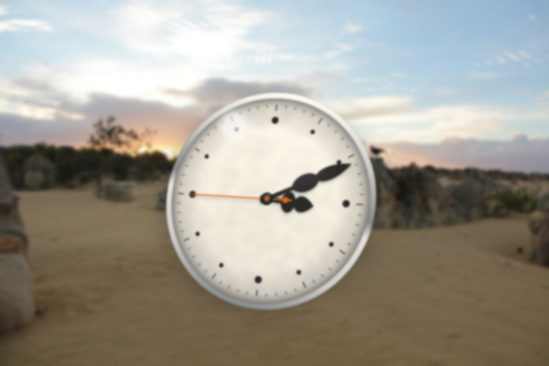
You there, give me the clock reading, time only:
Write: 3:10:45
